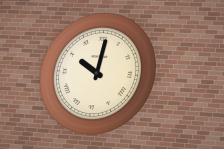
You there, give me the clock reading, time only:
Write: 10:01
